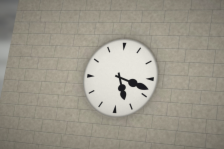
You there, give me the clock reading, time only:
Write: 5:18
